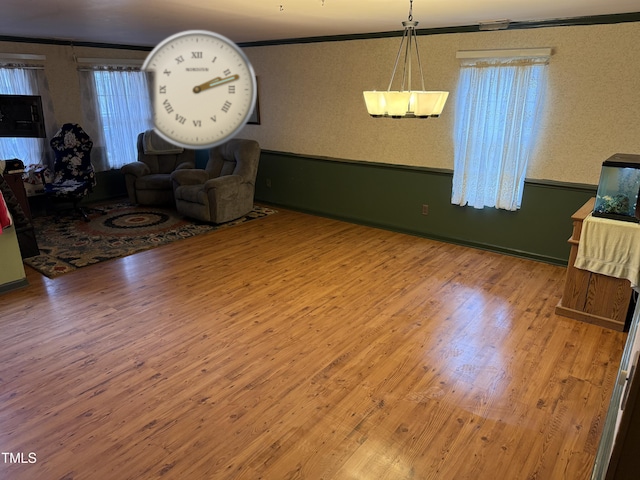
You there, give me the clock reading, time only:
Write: 2:12
